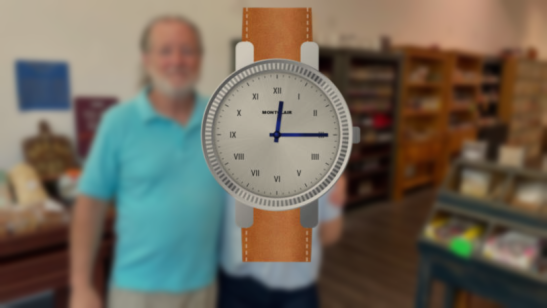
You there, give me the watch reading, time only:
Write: 12:15
